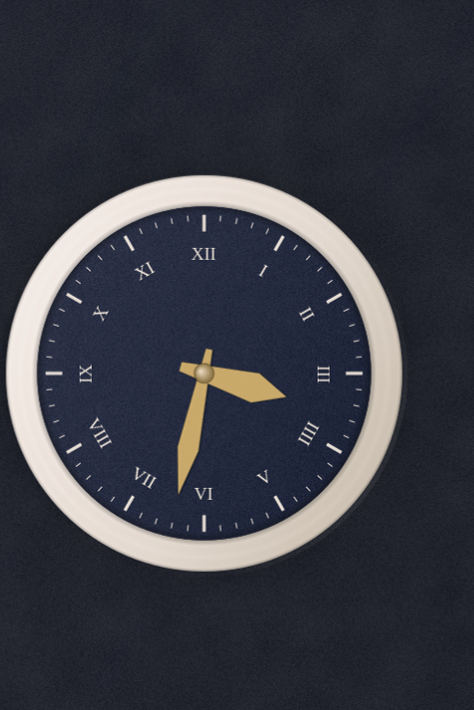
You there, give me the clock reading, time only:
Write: 3:32
